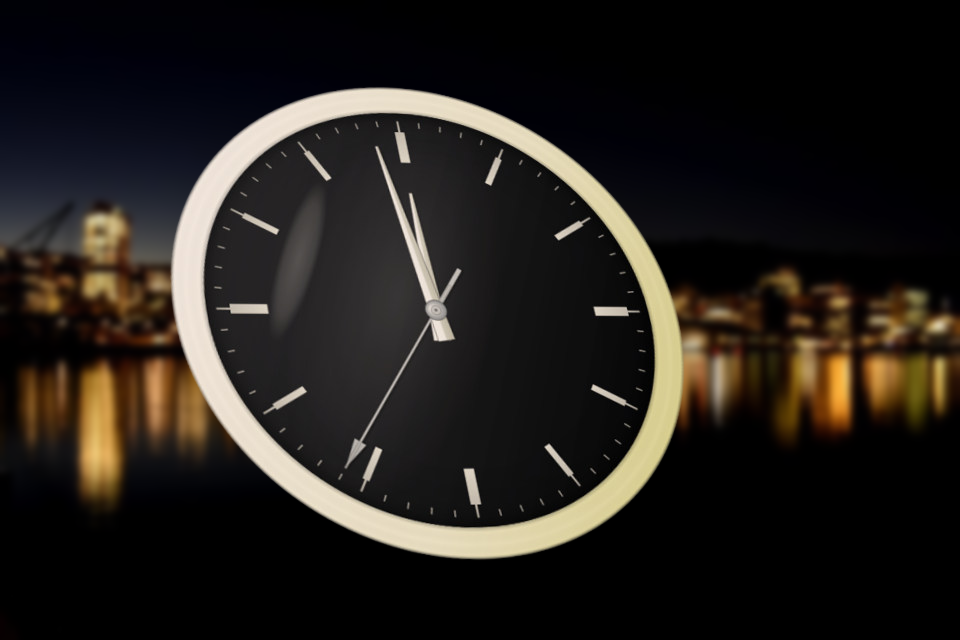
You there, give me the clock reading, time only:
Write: 11:58:36
